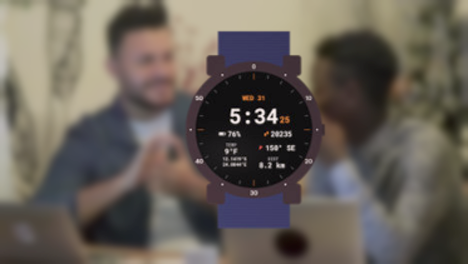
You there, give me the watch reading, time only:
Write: 5:34
